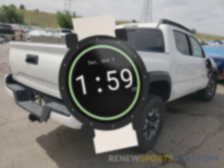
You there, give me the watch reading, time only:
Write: 1:59
